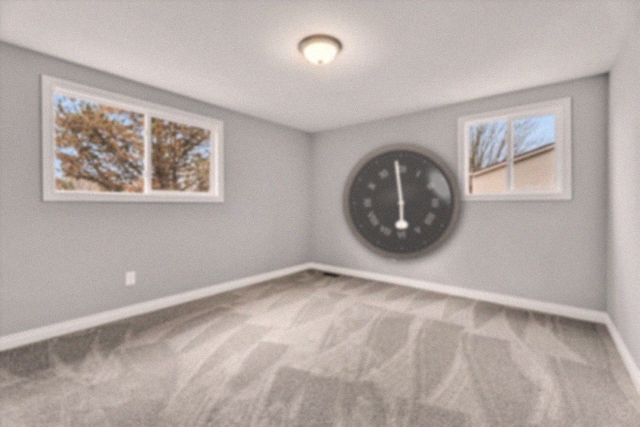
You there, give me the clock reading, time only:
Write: 5:59
